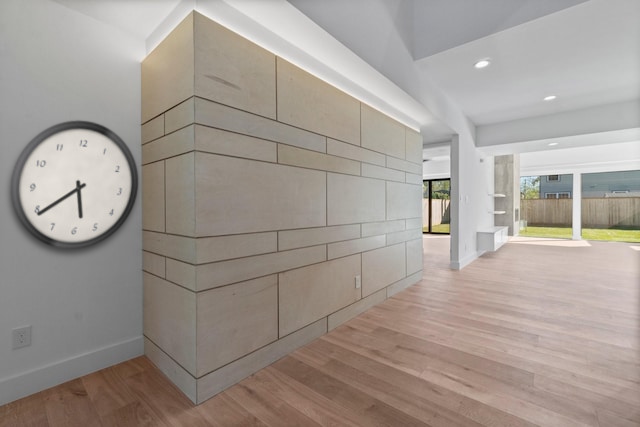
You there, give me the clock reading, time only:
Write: 5:39
